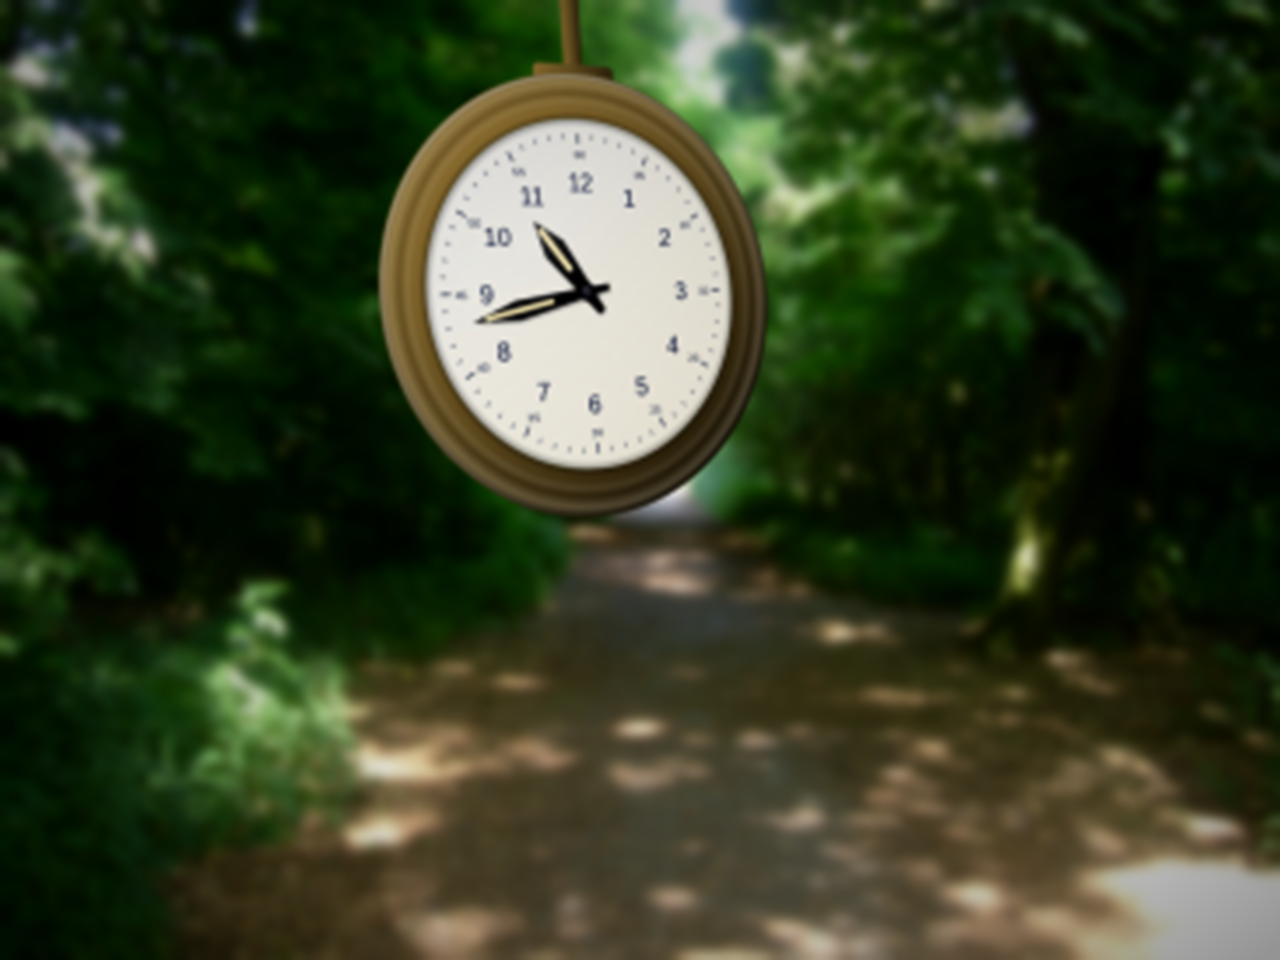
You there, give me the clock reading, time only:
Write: 10:43
